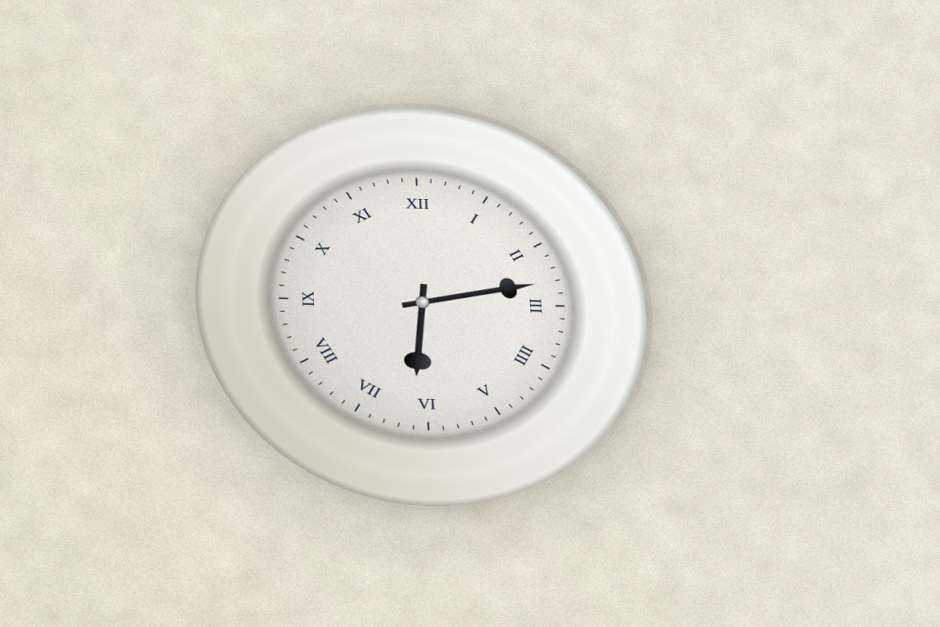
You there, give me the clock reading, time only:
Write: 6:13
